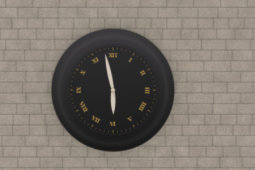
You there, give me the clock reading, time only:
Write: 5:58
